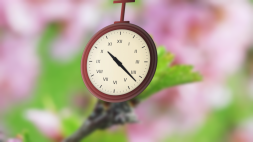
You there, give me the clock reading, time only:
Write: 10:22
